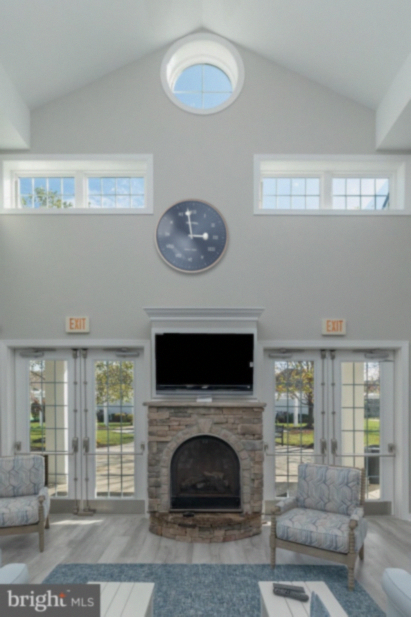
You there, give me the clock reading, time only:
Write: 2:58
